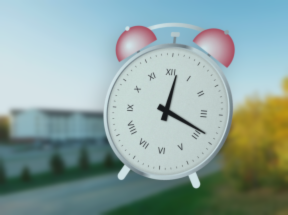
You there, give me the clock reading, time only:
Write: 12:19
